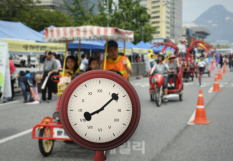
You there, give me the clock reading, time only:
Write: 8:08
